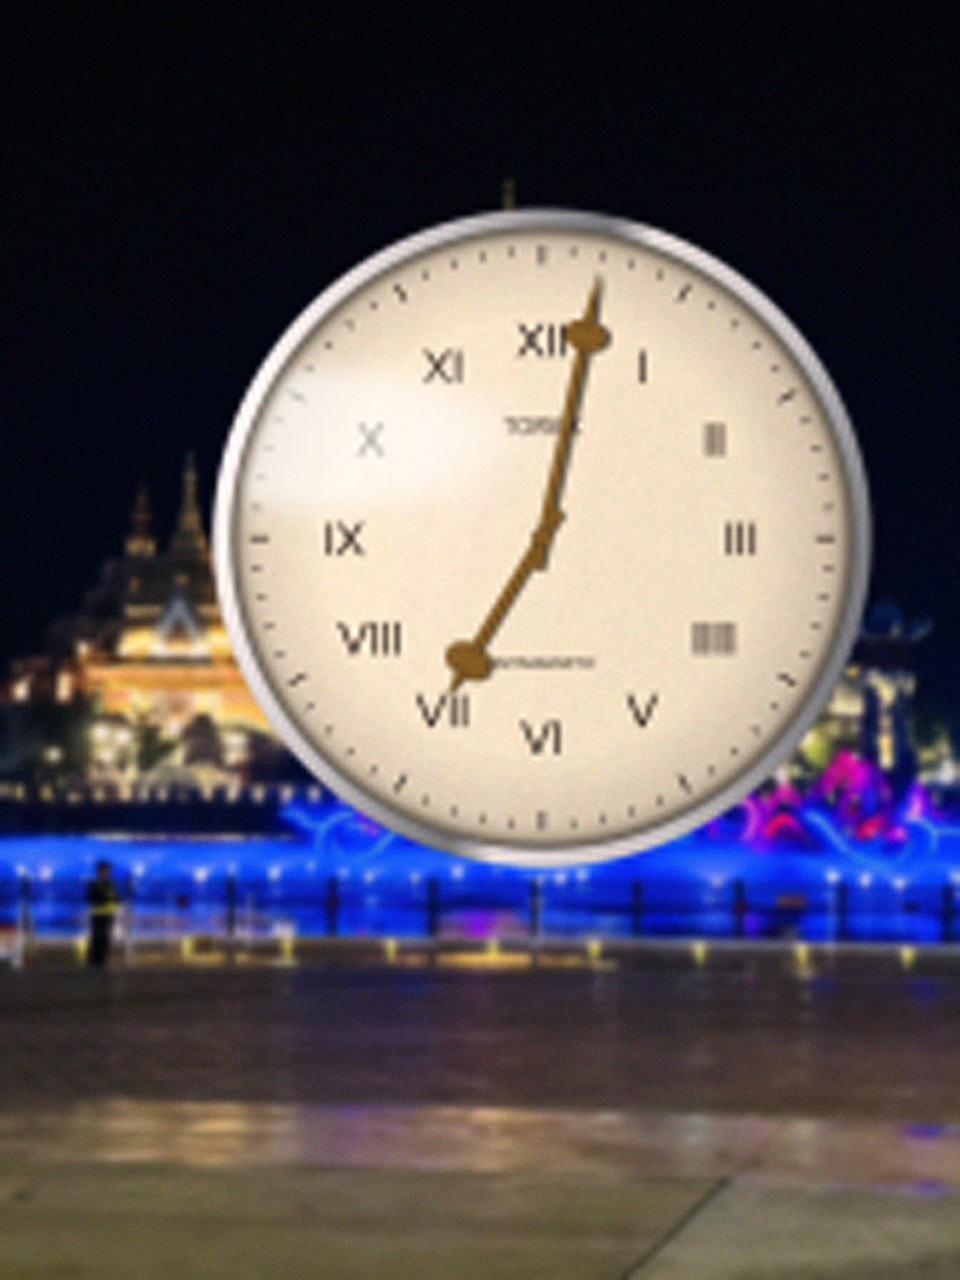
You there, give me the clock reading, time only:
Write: 7:02
